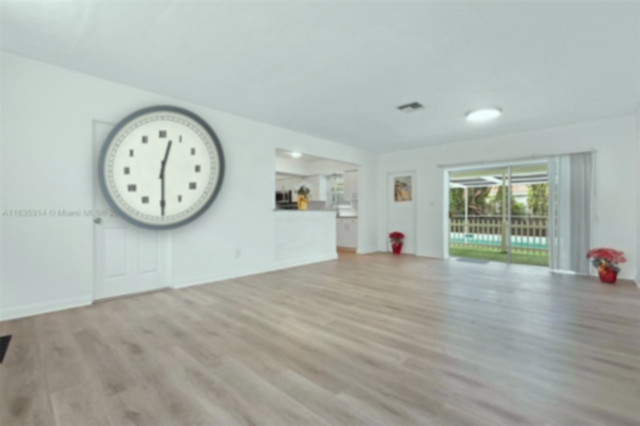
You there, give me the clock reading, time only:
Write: 12:30
